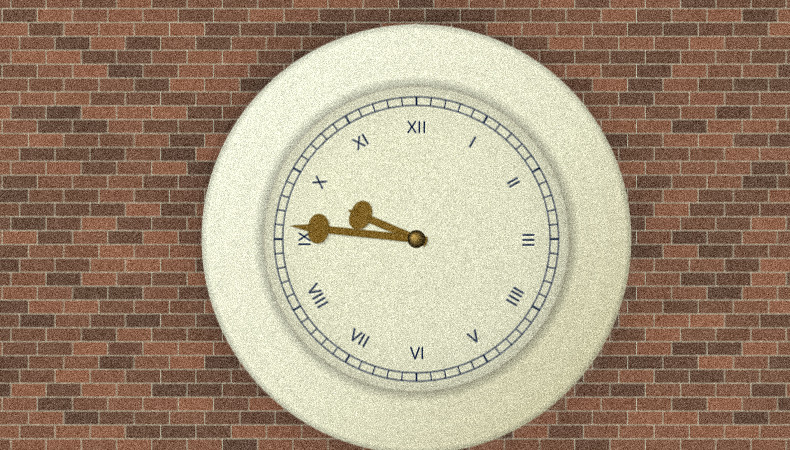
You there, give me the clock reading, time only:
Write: 9:46
